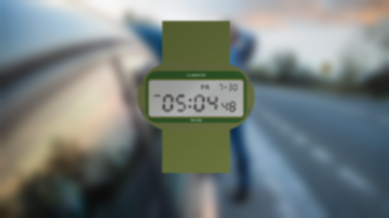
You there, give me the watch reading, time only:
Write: 5:04:48
